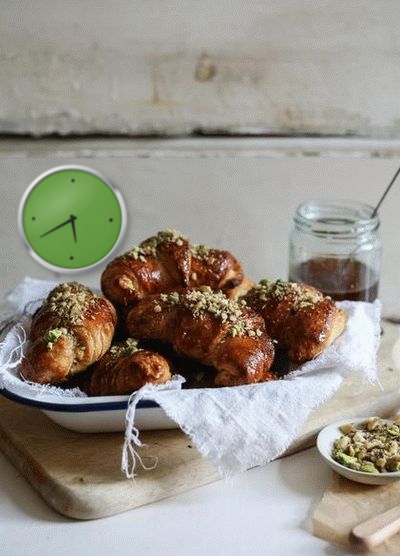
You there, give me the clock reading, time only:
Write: 5:40
